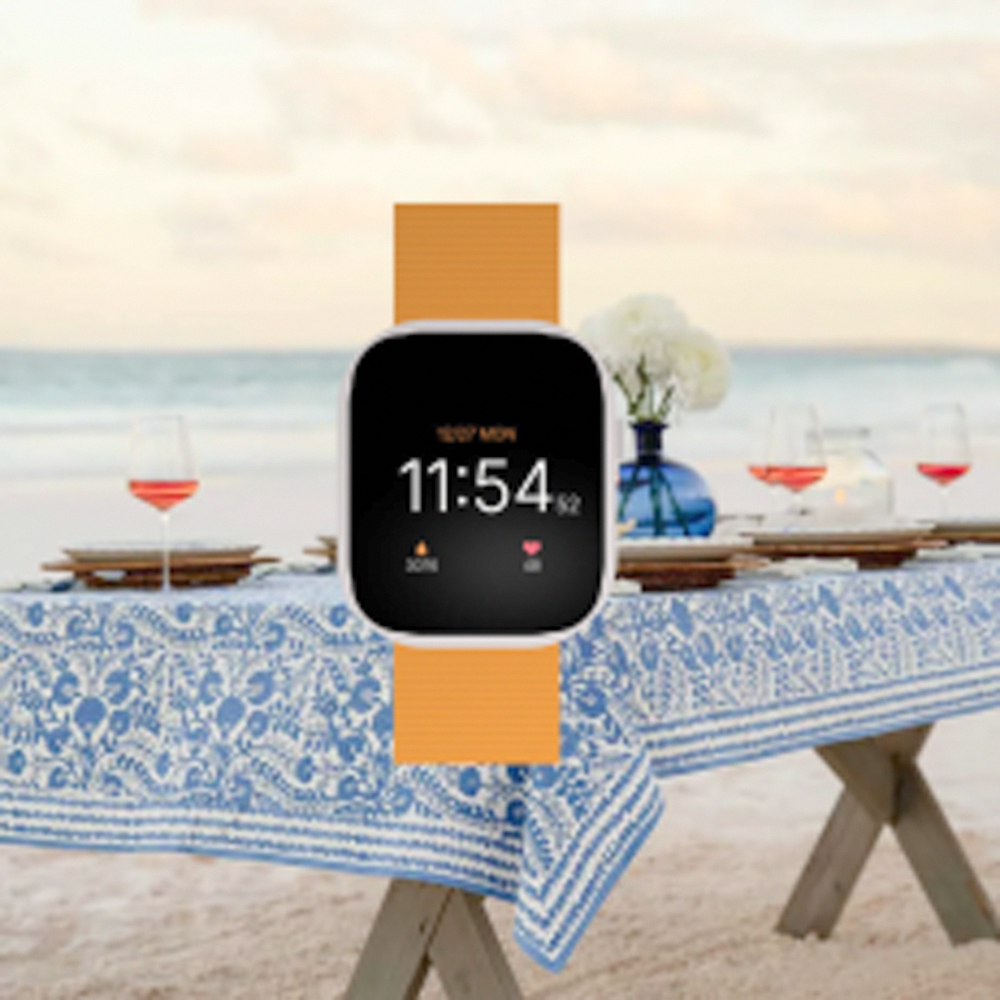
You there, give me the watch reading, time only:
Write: 11:54
